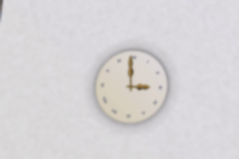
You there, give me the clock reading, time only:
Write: 2:59
